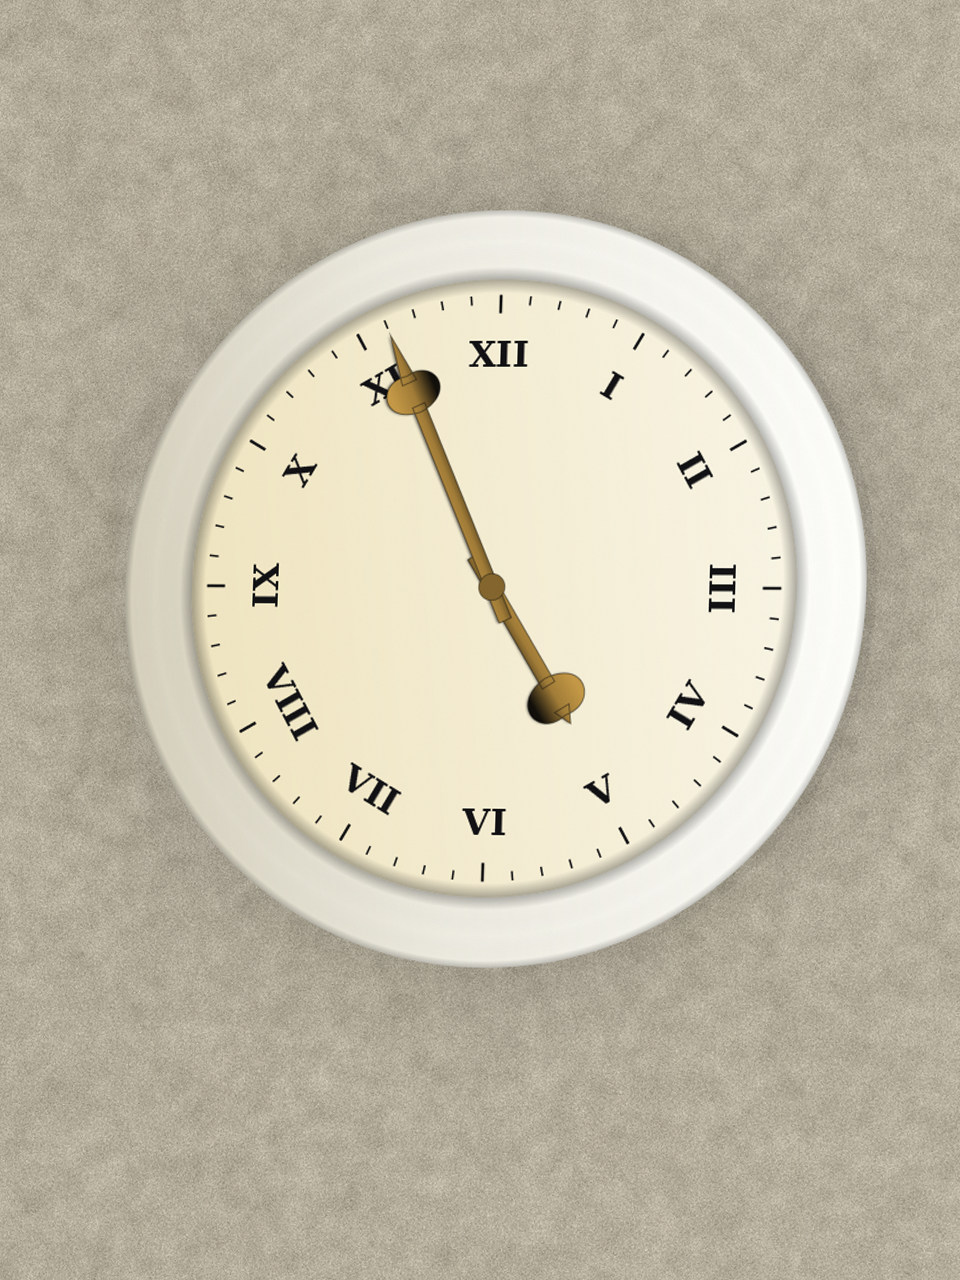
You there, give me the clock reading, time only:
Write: 4:56
